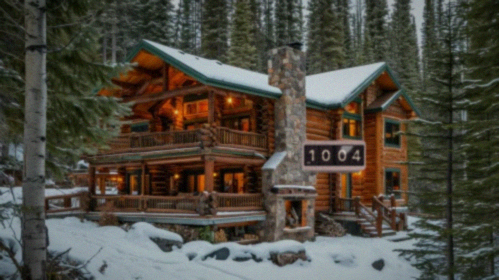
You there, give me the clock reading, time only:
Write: 10:04
